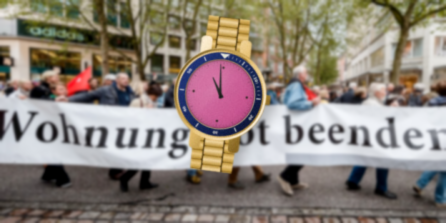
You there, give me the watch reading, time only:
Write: 10:59
